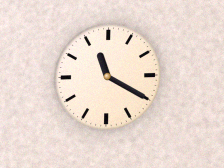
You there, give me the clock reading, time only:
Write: 11:20
